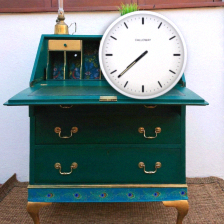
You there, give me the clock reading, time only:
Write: 7:38
